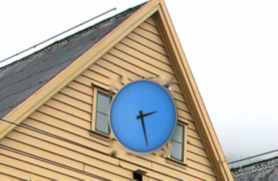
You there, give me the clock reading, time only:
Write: 2:28
